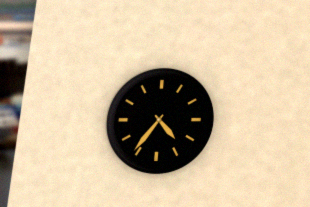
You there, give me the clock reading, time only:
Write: 4:36
